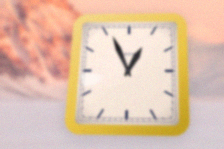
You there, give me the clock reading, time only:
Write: 12:56
